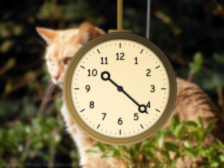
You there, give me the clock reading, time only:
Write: 10:22
